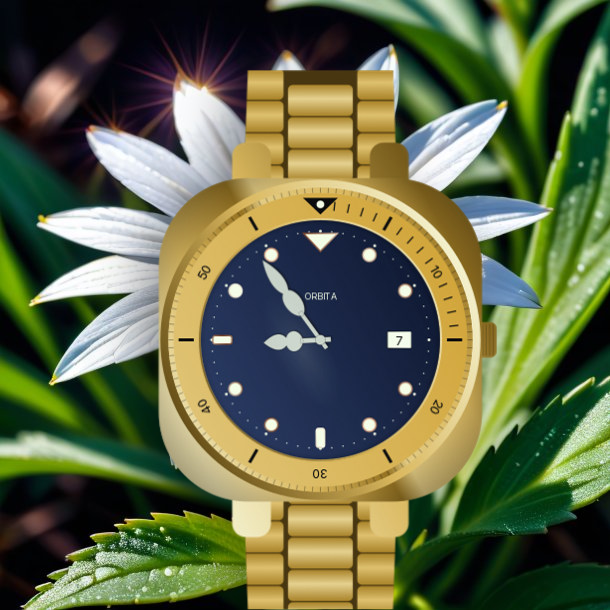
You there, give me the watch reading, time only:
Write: 8:54
